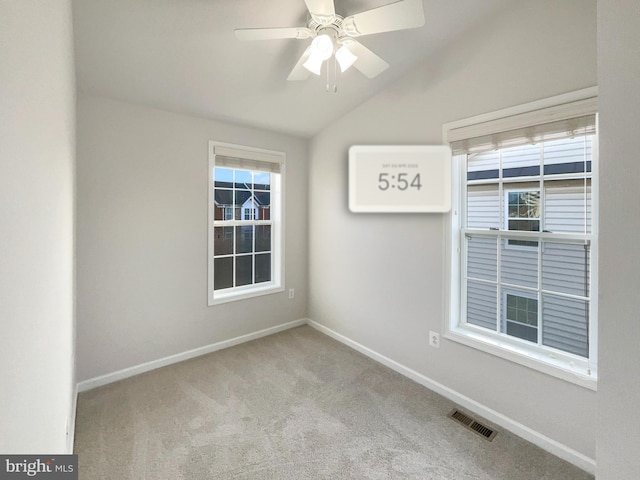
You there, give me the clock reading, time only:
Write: 5:54
